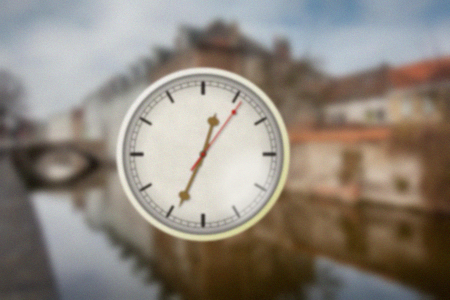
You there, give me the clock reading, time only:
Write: 12:34:06
